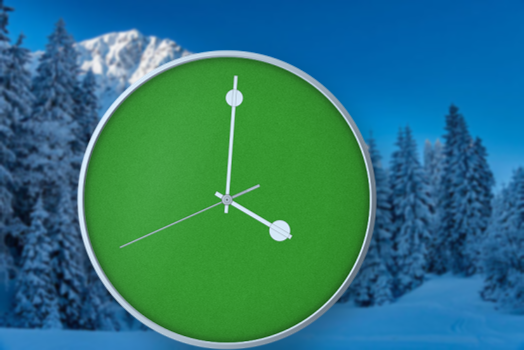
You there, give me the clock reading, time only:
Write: 4:00:41
